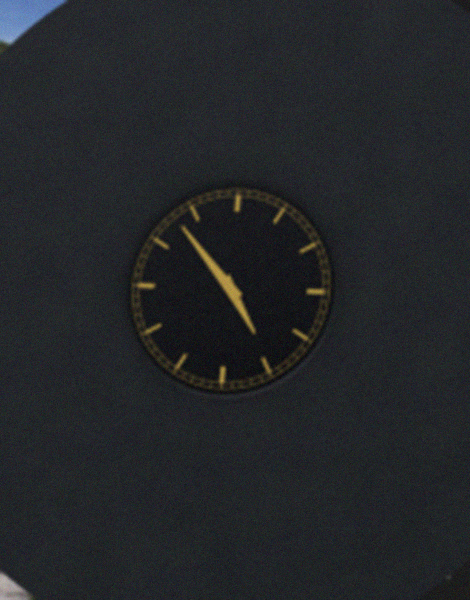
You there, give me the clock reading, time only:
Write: 4:53
